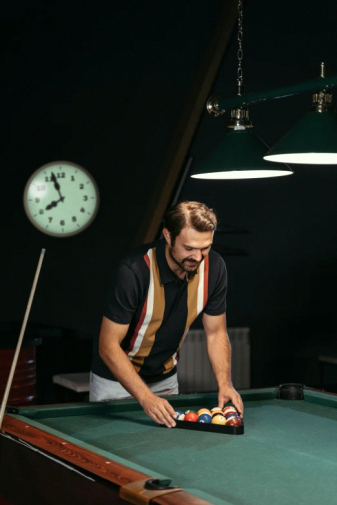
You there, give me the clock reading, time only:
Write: 7:57
